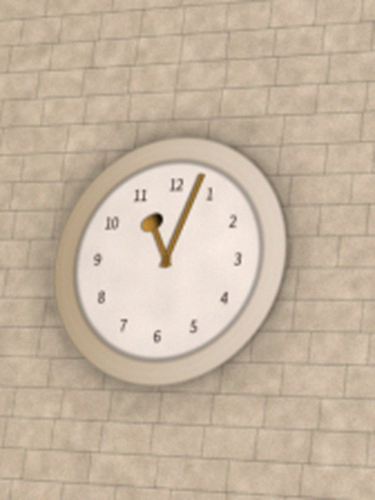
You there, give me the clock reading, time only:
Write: 11:03
